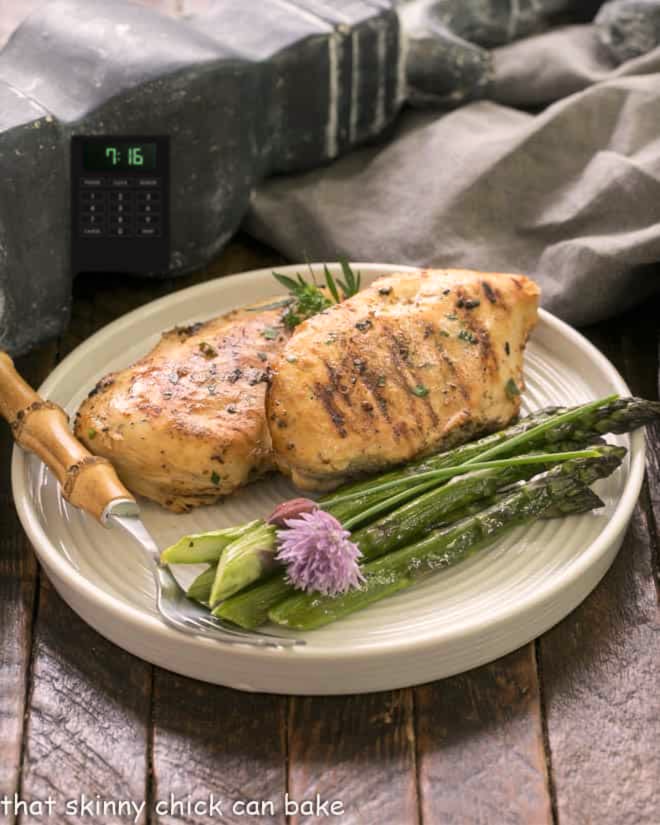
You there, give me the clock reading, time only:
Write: 7:16
